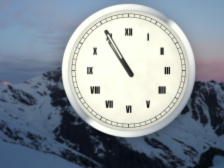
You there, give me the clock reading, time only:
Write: 10:55
